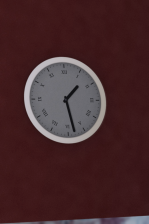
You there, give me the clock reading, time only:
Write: 1:28
